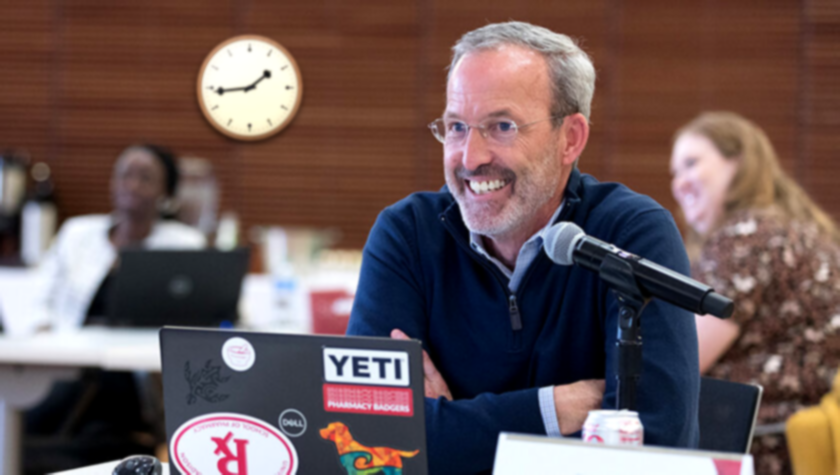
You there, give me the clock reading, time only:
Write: 1:44
